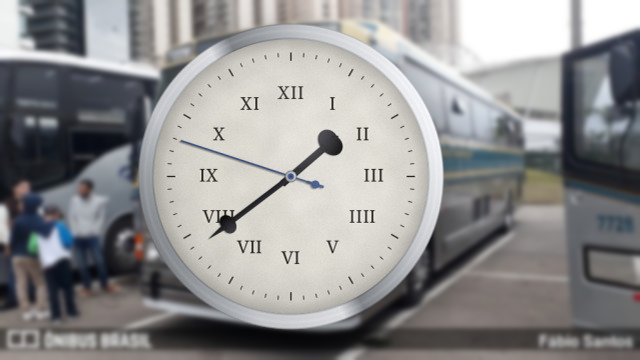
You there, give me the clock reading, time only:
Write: 1:38:48
